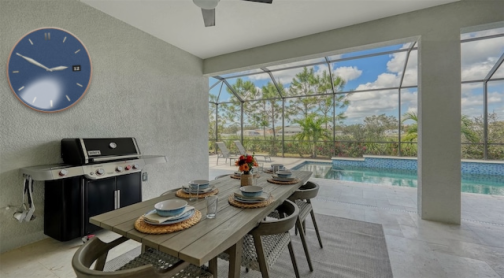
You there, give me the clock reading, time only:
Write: 2:50
